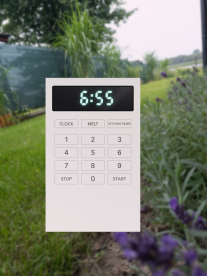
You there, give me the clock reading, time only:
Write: 6:55
